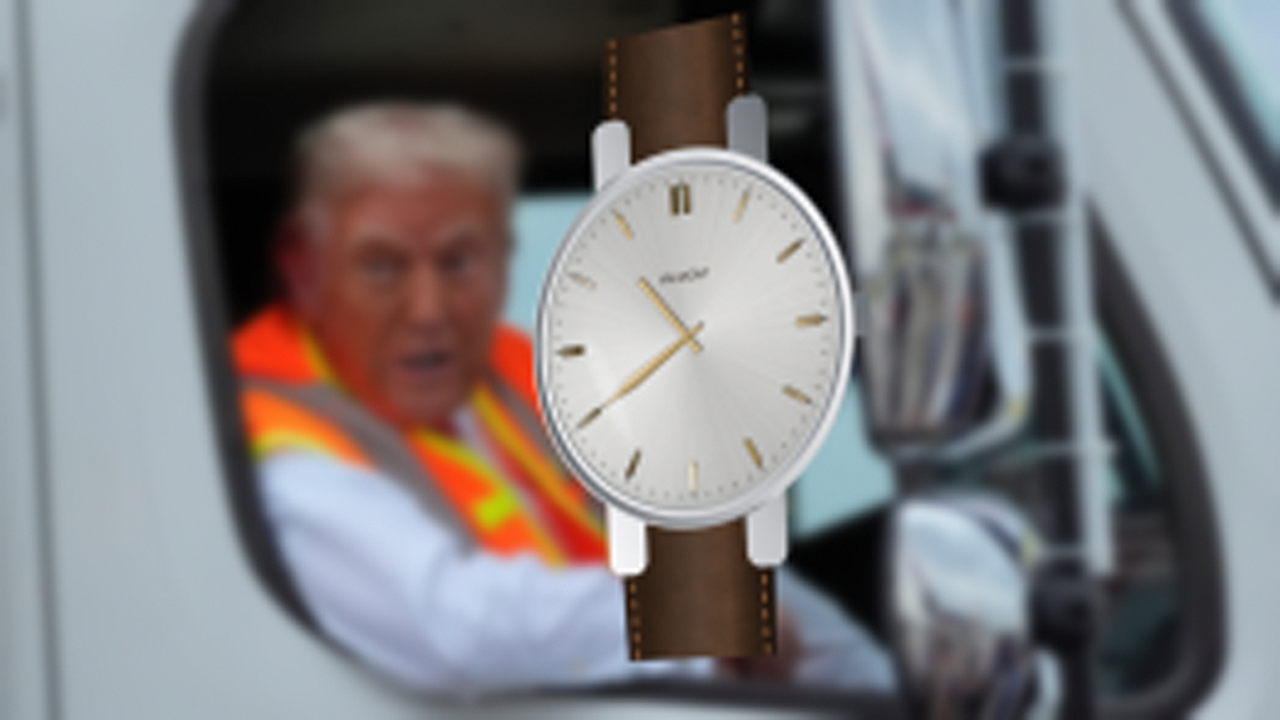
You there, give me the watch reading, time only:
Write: 10:40
